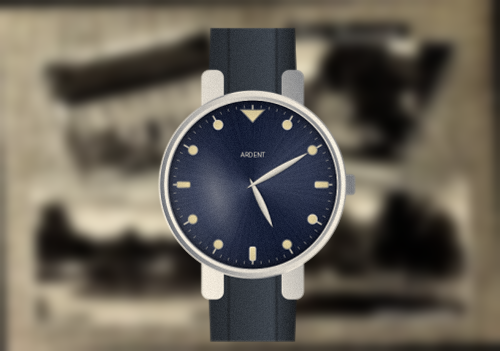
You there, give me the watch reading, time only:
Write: 5:10
